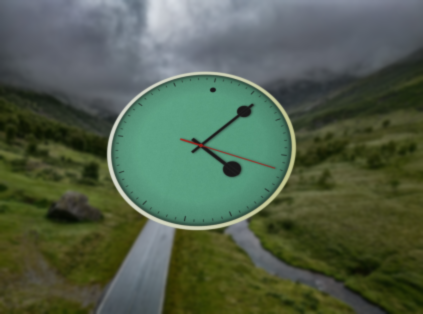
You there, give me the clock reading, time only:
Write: 4:06:17
